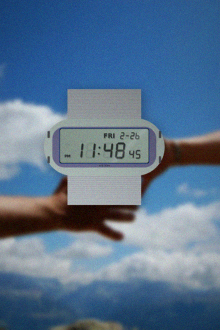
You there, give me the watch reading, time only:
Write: 11:48:45
